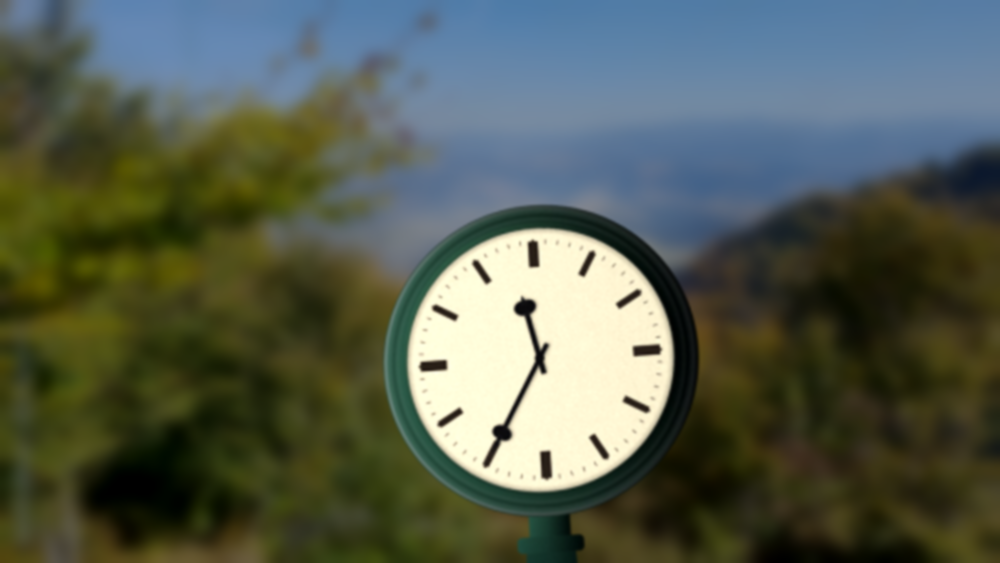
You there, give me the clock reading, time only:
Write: 11:35
